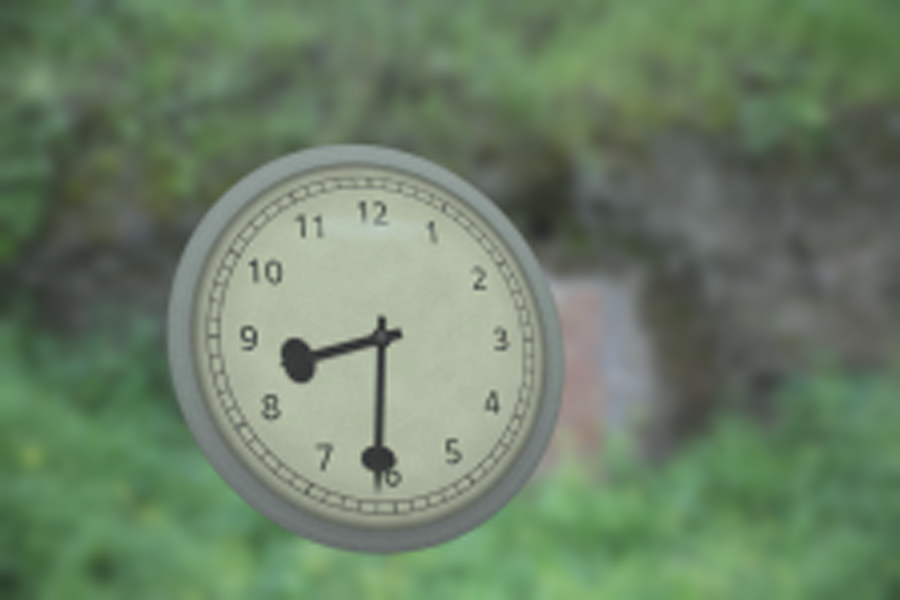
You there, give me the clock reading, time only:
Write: 8:31
